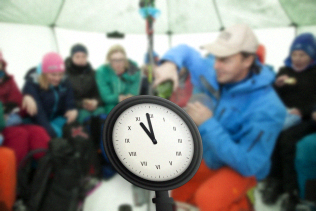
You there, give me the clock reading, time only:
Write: 10:59
